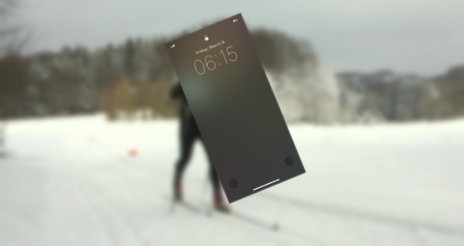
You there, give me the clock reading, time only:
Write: 6:15
